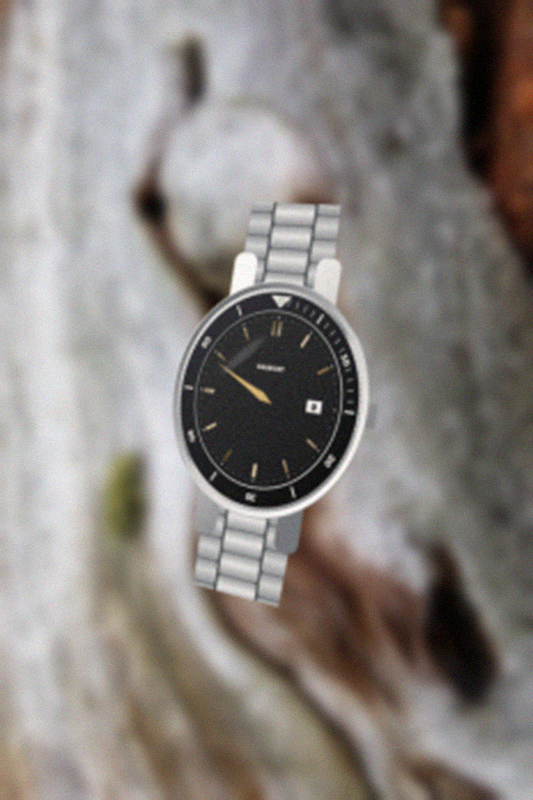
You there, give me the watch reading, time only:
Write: 9:49
